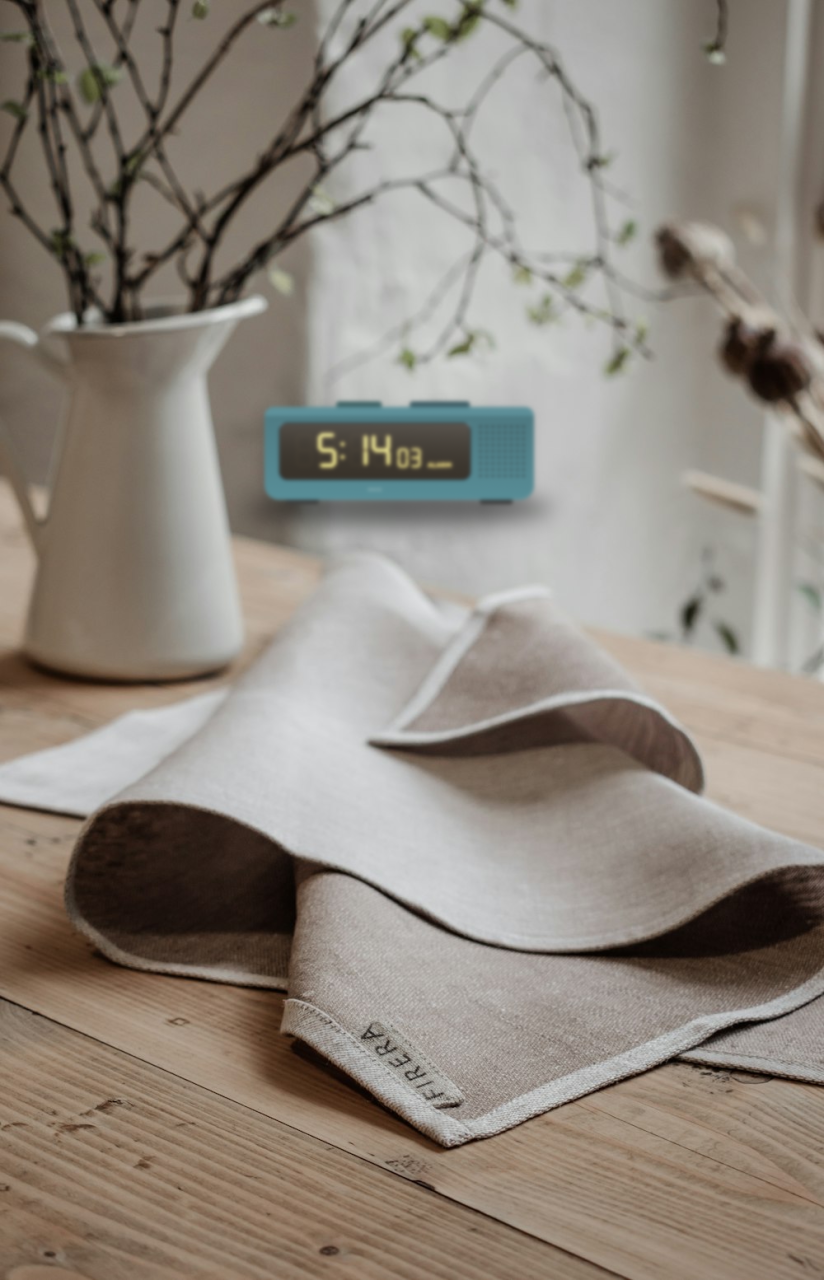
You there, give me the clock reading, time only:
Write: 5:14:03
